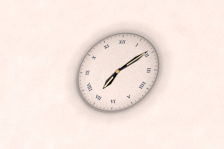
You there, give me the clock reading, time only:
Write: 7:09
